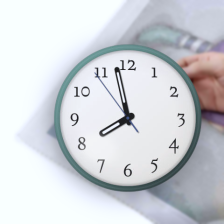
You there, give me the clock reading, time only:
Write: 7:57:54
